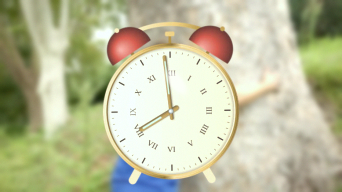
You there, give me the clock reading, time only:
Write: 7:59
